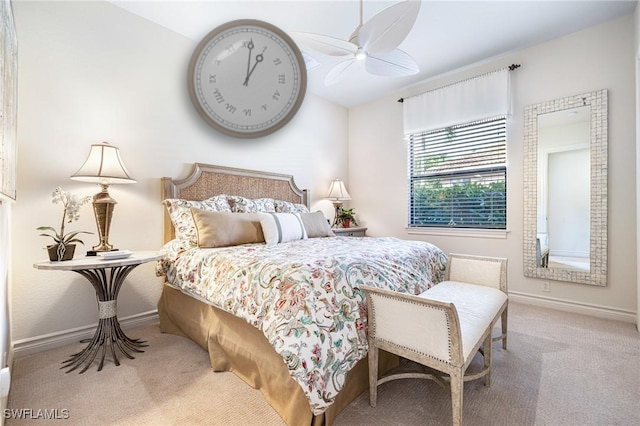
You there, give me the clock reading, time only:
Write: 1:01
